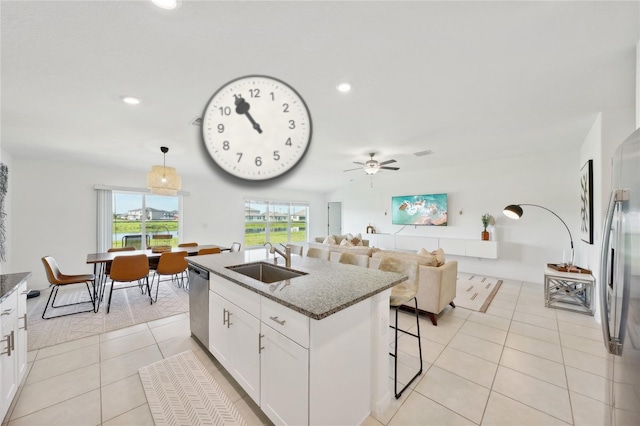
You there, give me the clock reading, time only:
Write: 10:55
